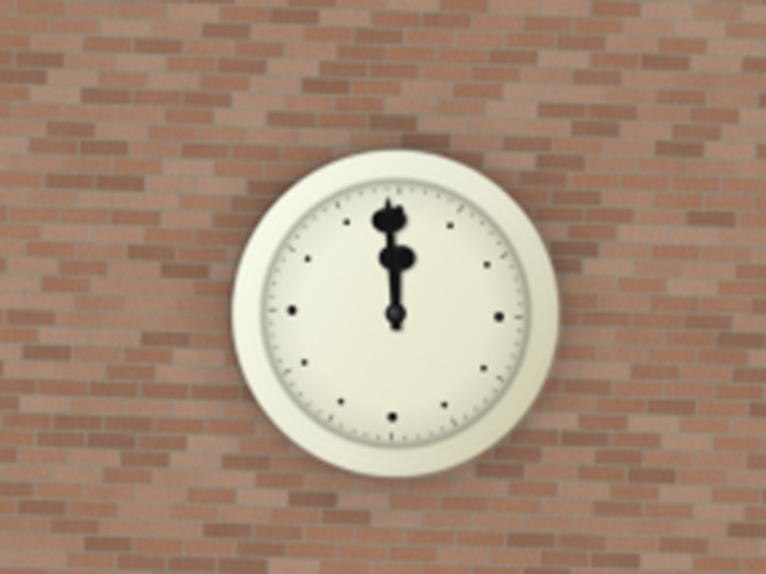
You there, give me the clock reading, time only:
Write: 11:59
